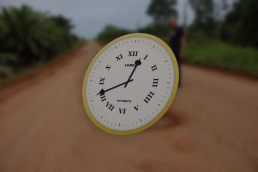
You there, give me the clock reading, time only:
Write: 12:41
